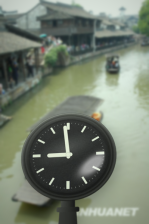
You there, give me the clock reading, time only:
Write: 8:59
